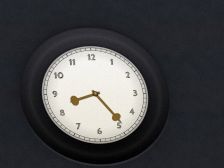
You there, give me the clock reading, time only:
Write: 8:24
